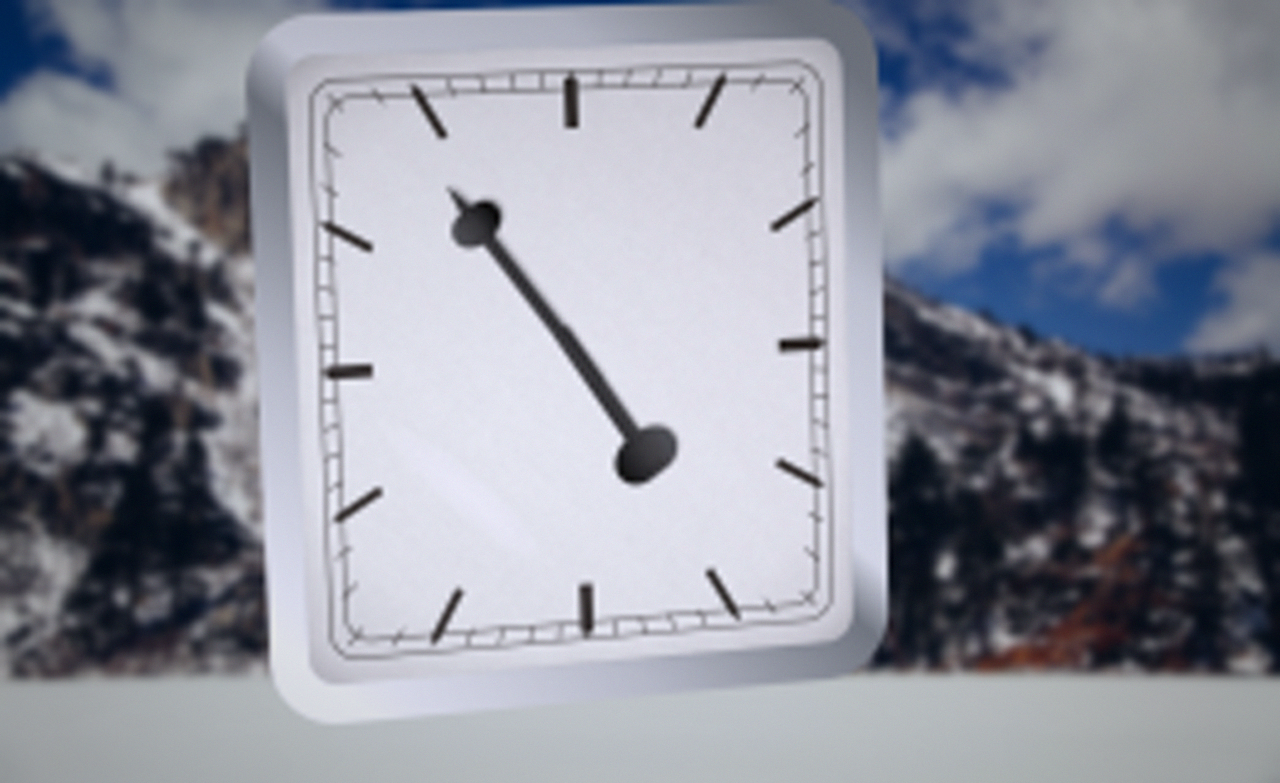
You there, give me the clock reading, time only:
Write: 4:54
